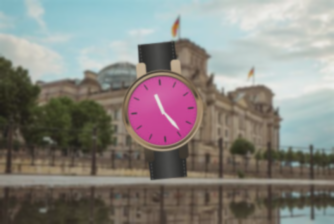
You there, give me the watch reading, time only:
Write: 11:24
